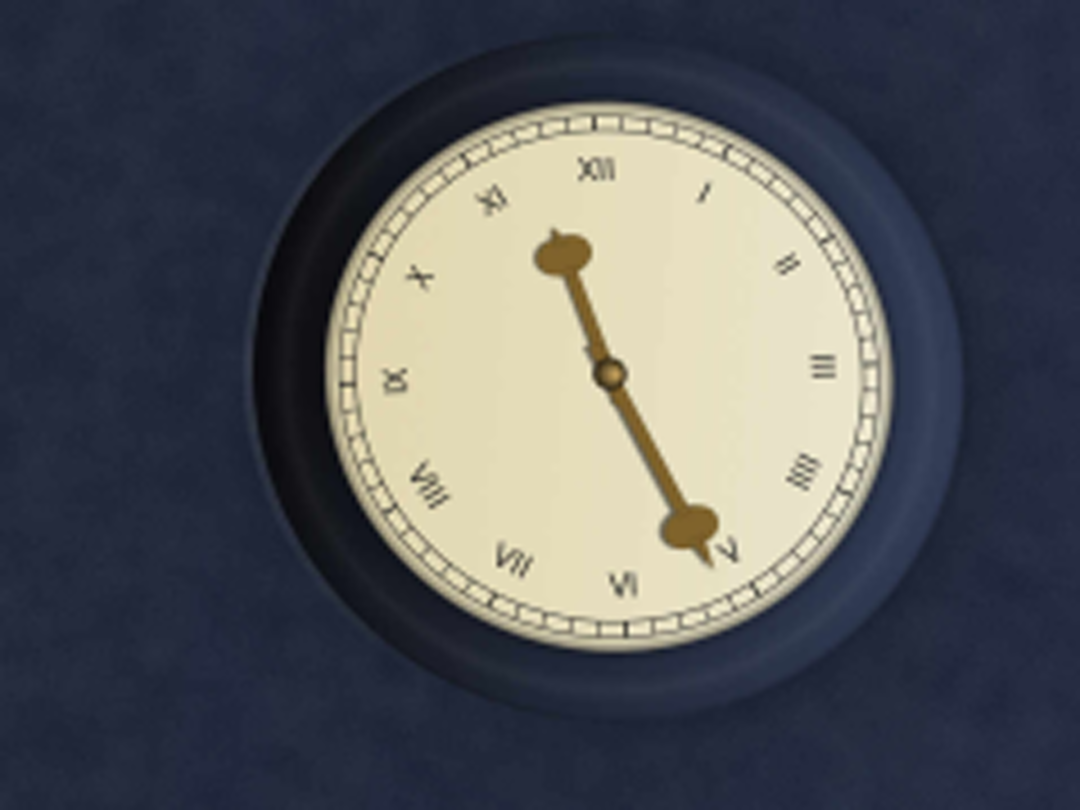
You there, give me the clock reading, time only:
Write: 11:26
